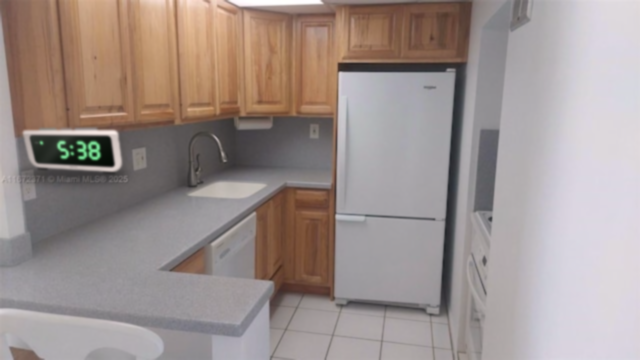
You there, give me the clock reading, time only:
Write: 5:38
